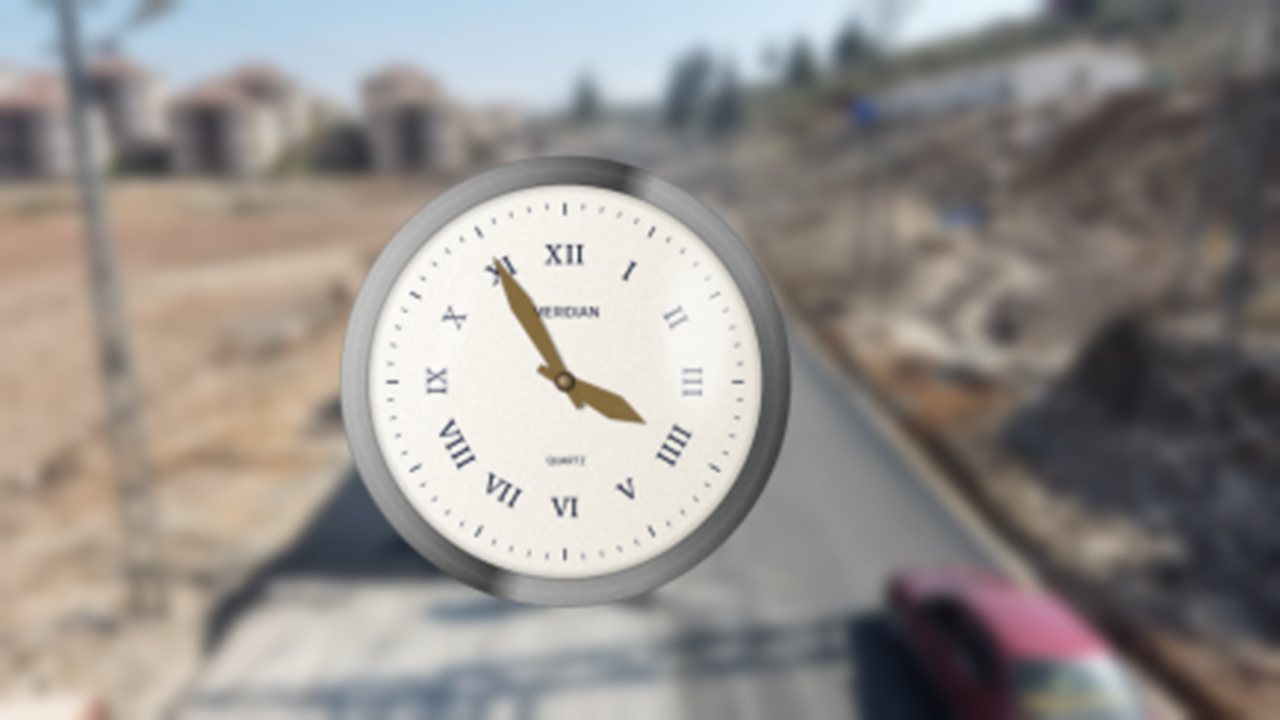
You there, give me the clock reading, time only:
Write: 3:55
